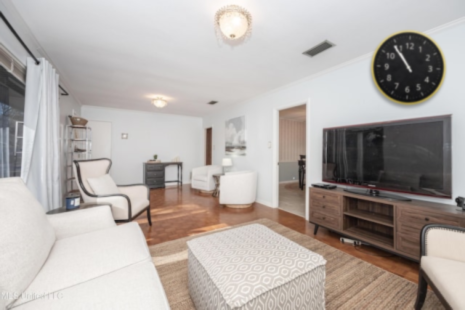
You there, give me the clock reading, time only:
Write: 10:54
